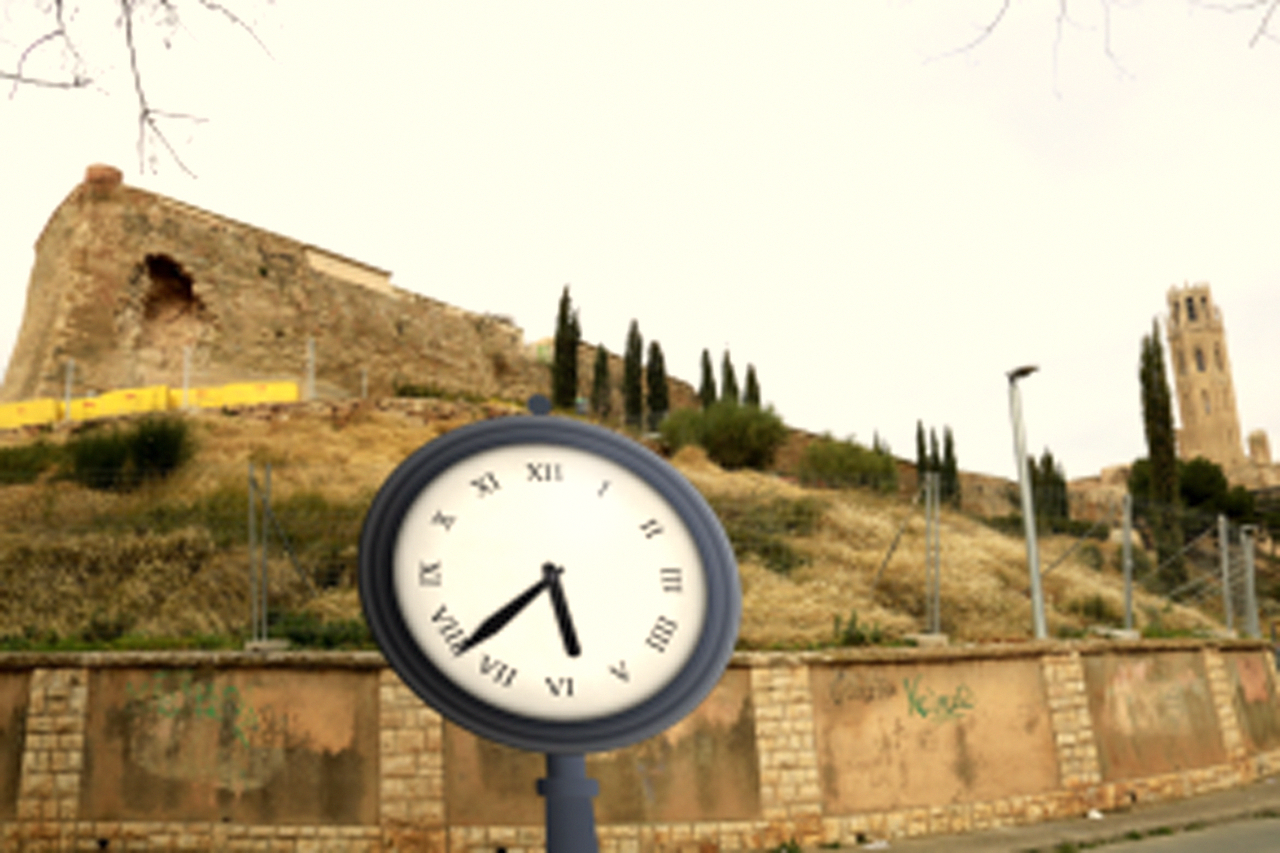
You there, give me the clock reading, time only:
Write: 5:38
